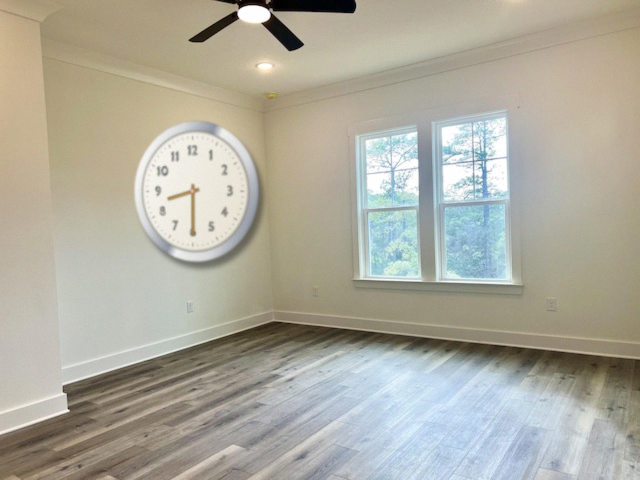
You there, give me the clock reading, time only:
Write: 8:30
